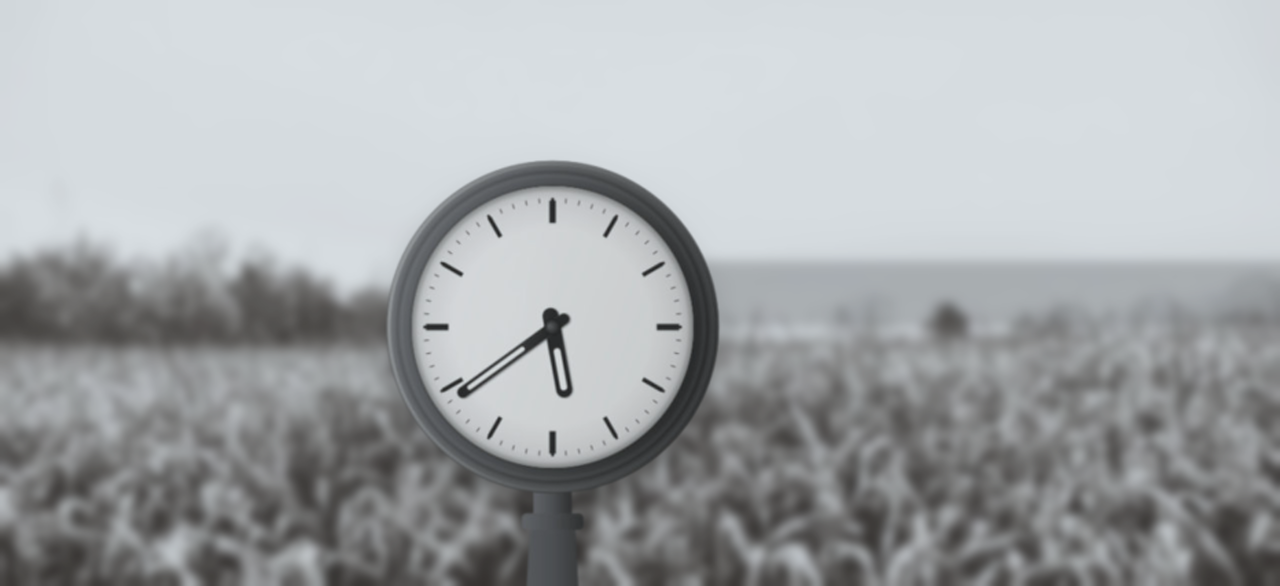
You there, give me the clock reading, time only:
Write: 5:39
